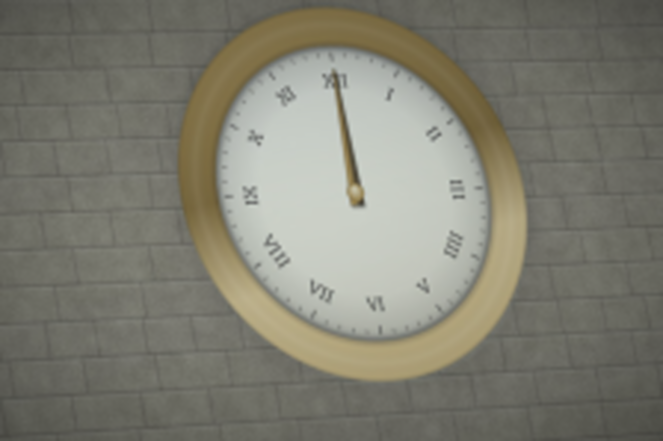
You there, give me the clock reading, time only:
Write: 12:00
